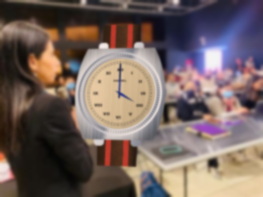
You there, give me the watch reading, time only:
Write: 4:00
